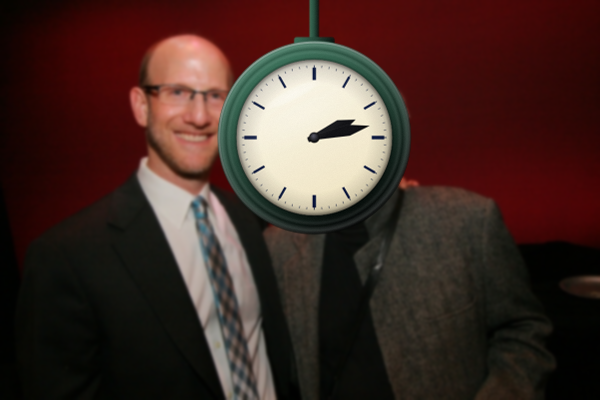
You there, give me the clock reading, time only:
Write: 2:13
